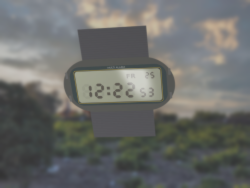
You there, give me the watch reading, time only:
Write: 12:22:53
